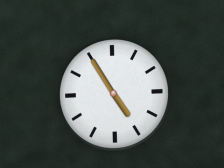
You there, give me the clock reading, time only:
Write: 4:55
